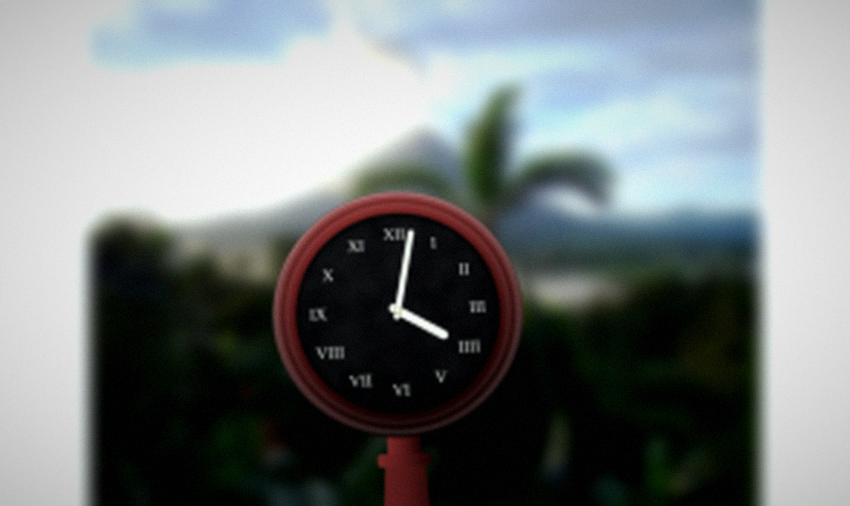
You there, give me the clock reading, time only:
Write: 4:02
